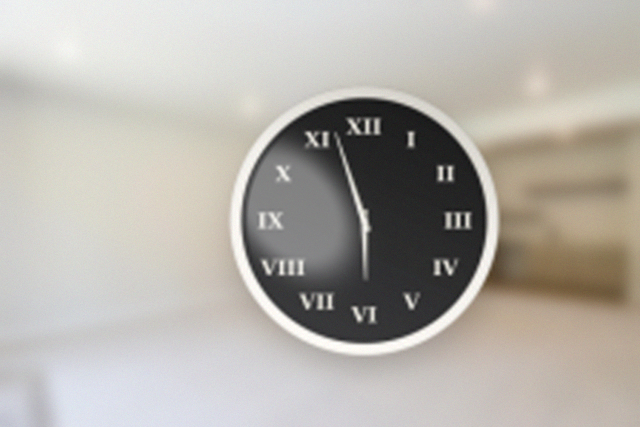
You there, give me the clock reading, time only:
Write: 5:57
